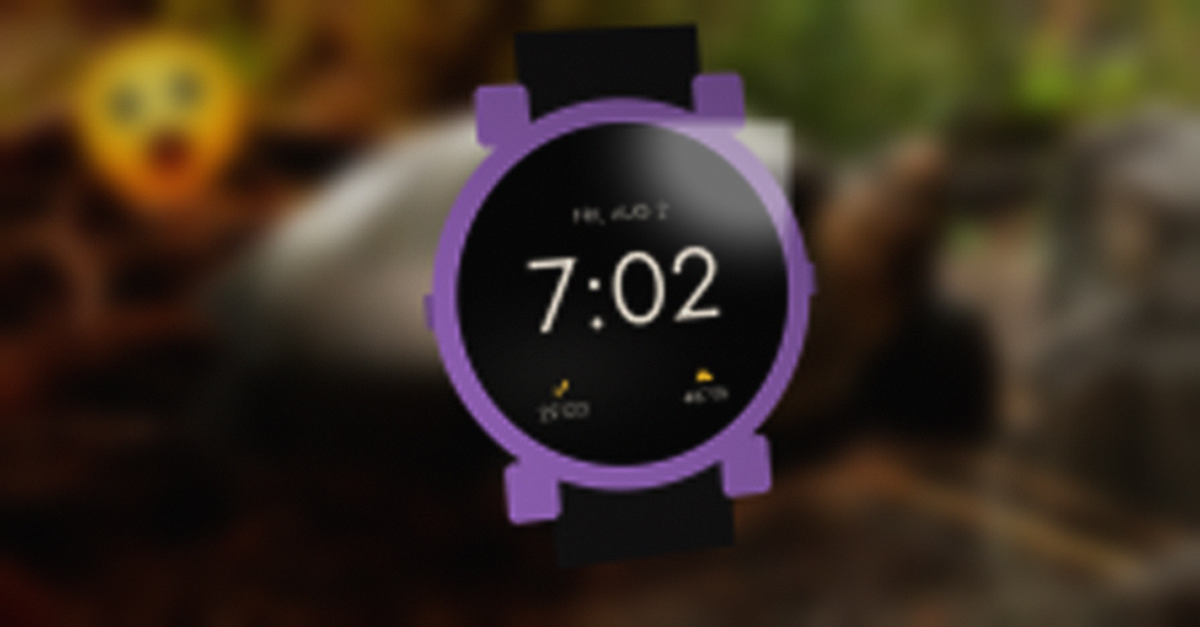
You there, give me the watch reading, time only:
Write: 7:02
